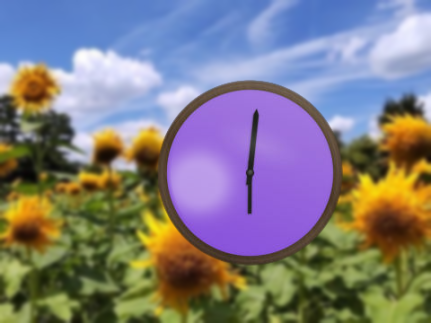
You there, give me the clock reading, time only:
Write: 6:01
